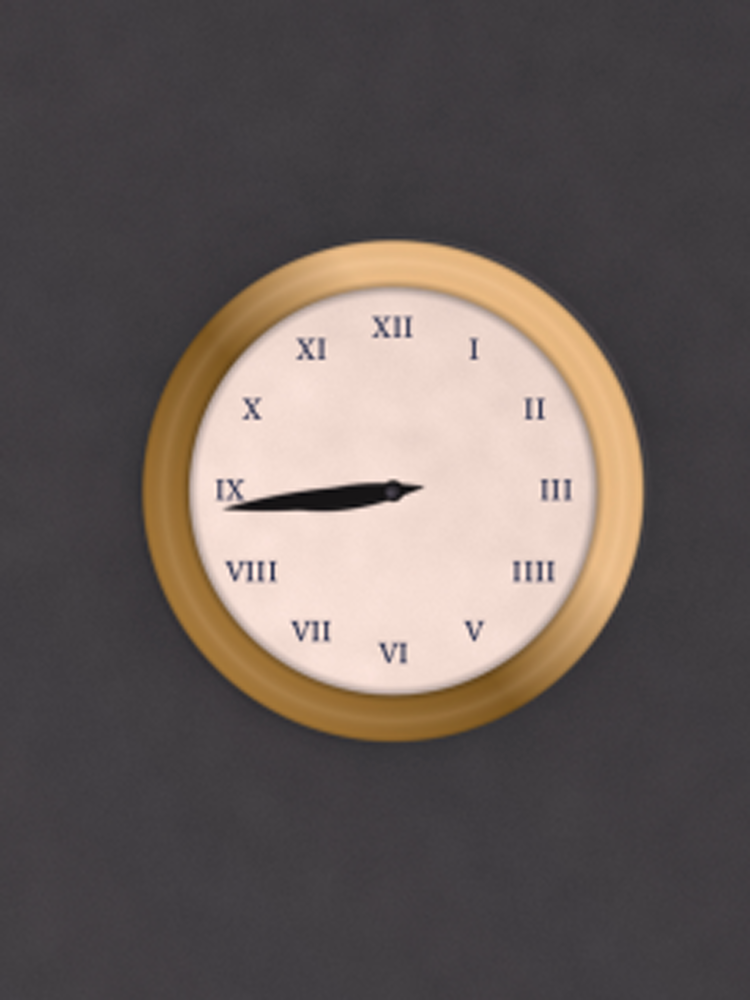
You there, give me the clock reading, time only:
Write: 8:44
